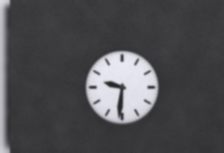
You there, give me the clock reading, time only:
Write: 9:31
